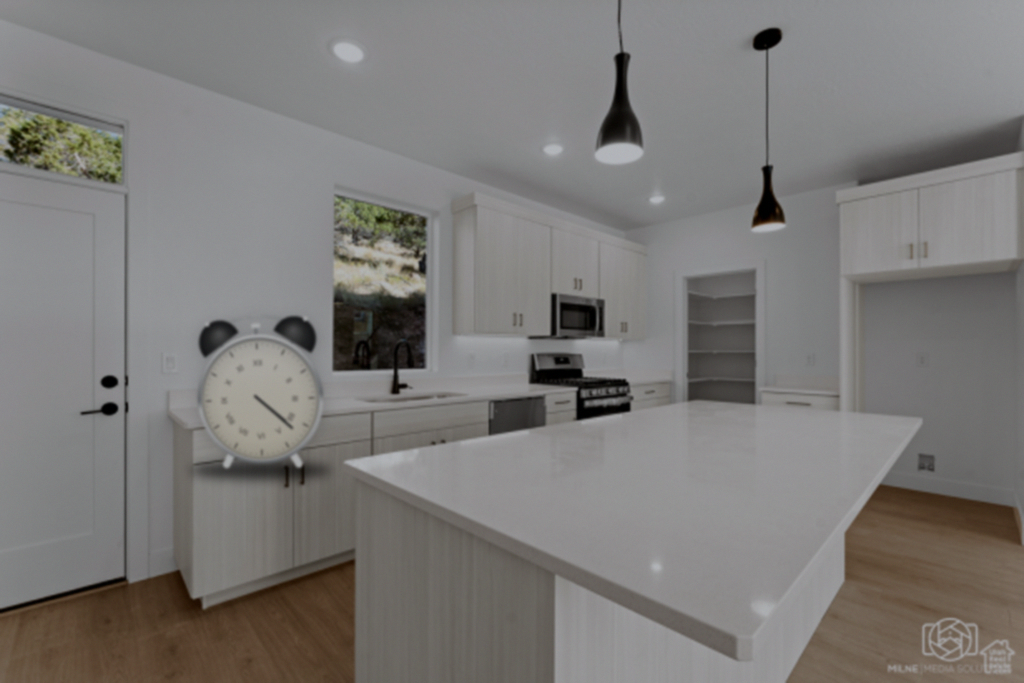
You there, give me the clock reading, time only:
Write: 4:22
